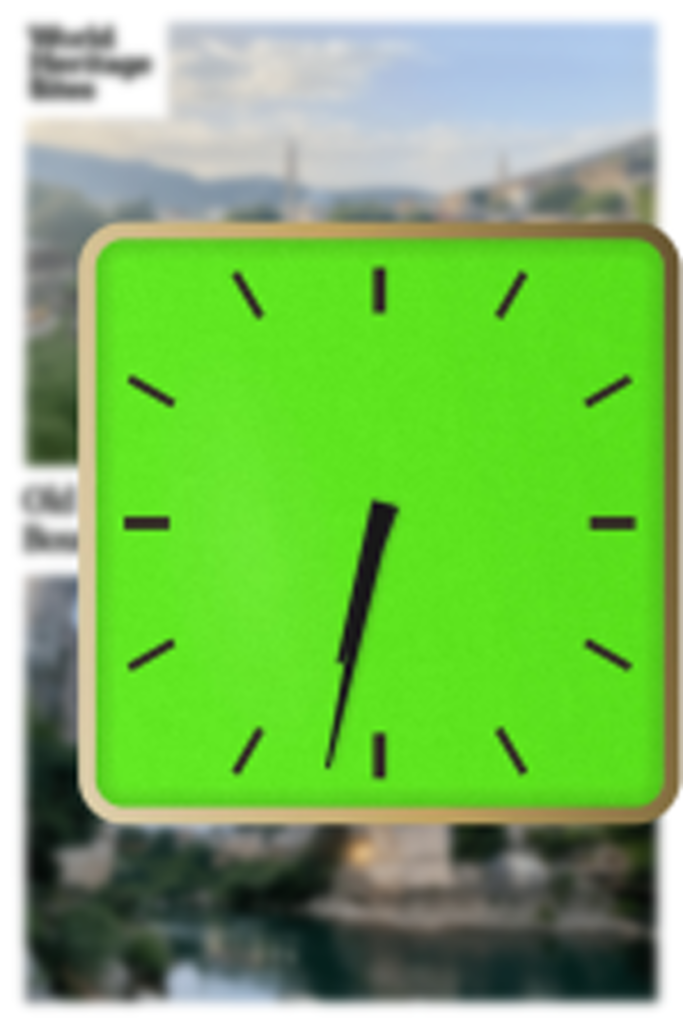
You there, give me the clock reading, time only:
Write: 6:32
